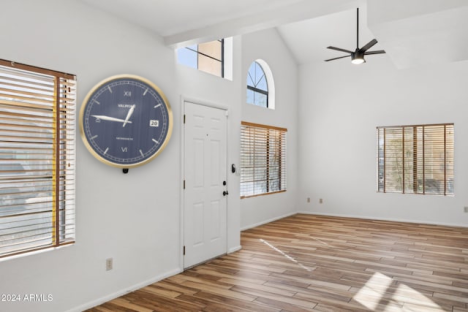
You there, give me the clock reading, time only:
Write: 12:46
